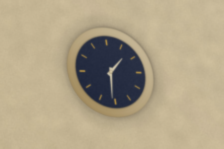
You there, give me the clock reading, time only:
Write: 1:31
